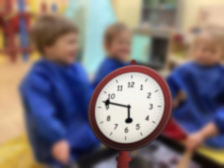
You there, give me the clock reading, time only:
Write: 5:47
